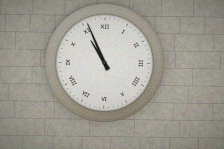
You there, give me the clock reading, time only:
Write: 10:56
